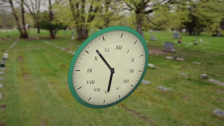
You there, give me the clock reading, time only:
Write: 5:52
